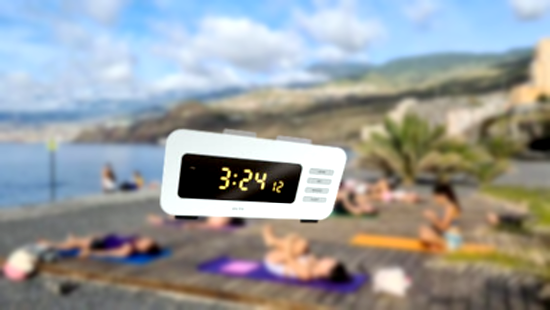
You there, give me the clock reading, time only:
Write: 3:24:12
